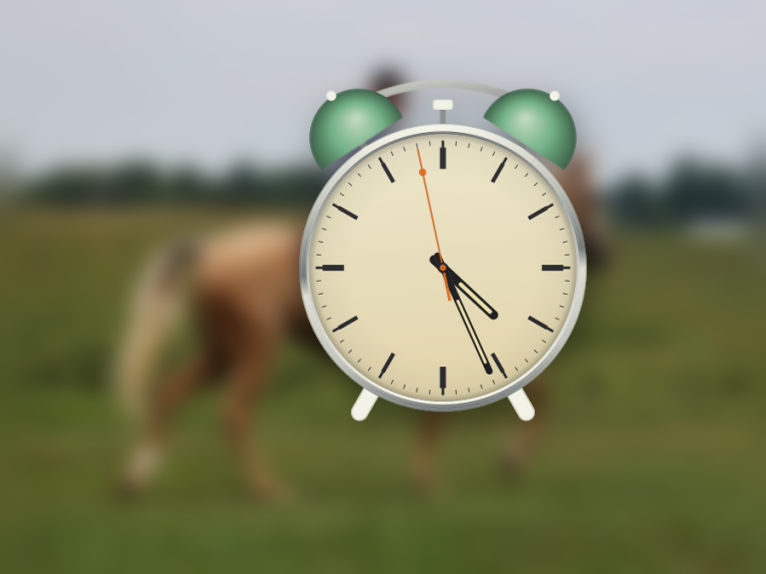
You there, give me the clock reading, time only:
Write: 4:25:58
